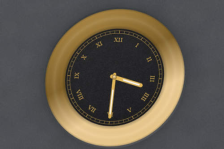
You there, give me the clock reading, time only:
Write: 3:30
